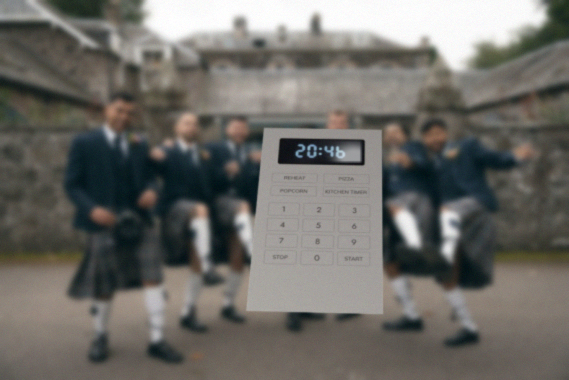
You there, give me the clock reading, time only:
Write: 20:46
